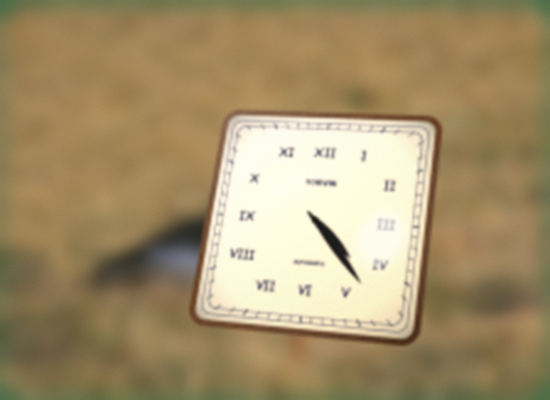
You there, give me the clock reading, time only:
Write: 4:23
